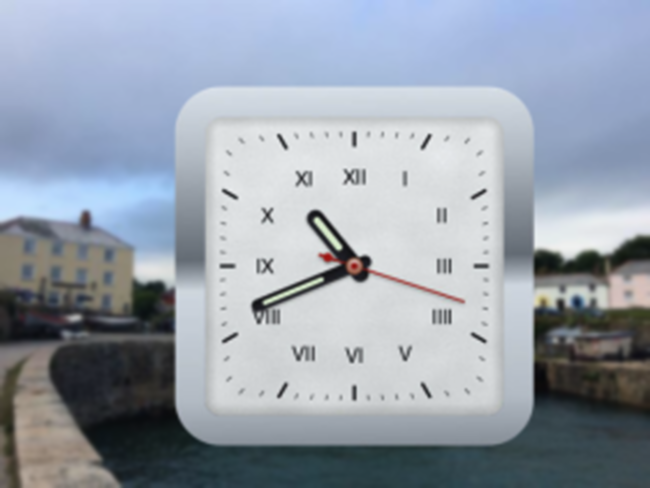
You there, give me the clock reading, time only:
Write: 10:41:18
